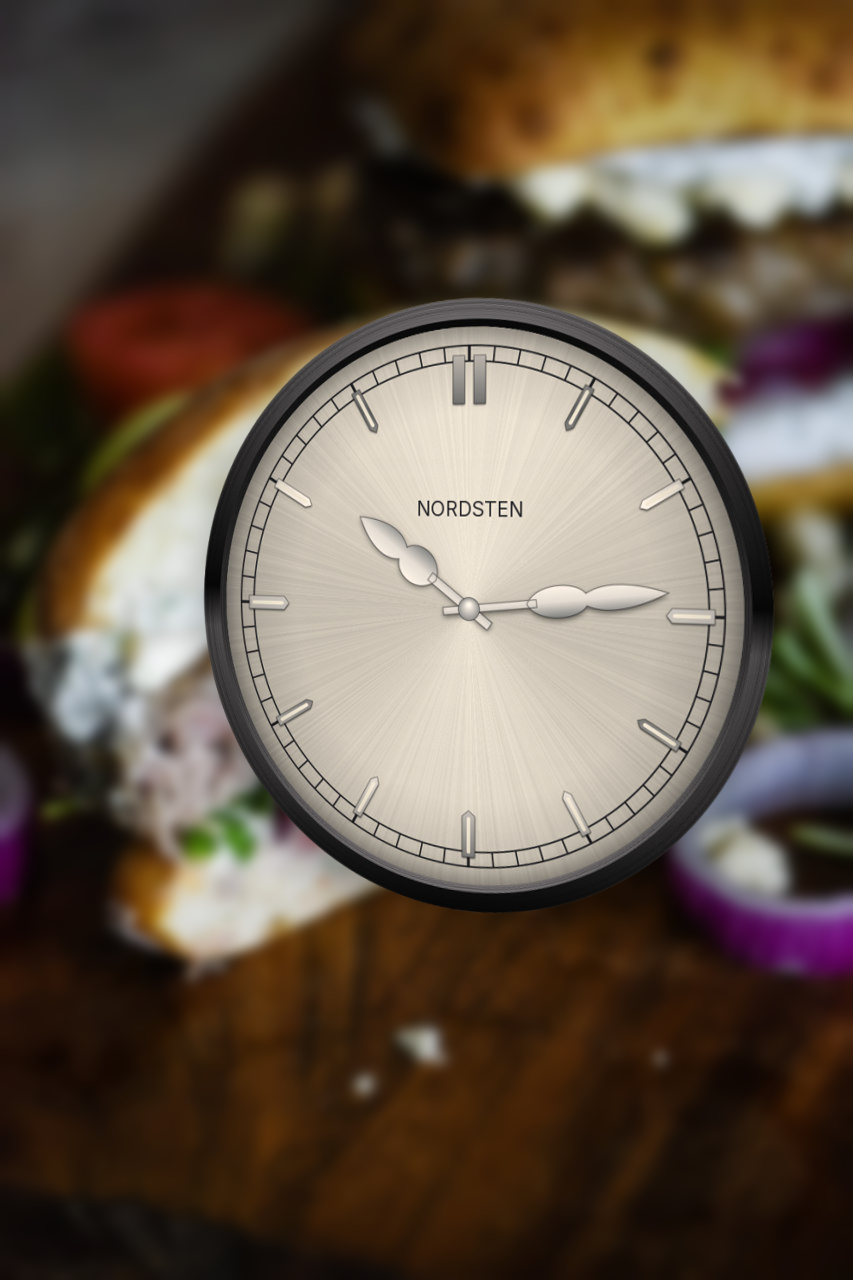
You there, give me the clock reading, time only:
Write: 10:14
